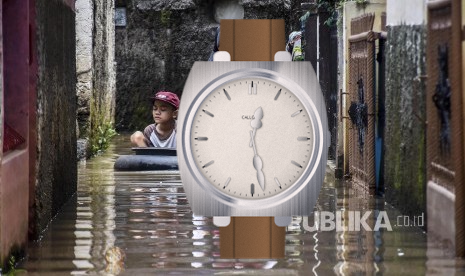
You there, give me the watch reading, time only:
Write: 12:28
